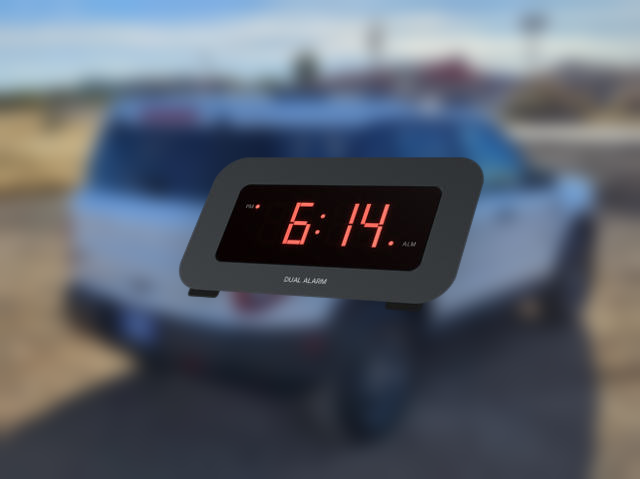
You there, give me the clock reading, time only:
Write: 6:14
